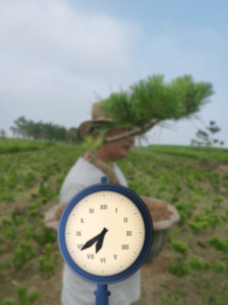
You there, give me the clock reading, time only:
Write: 6:39
